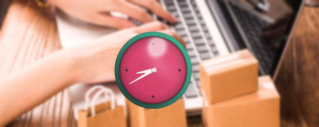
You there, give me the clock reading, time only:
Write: 8:40
